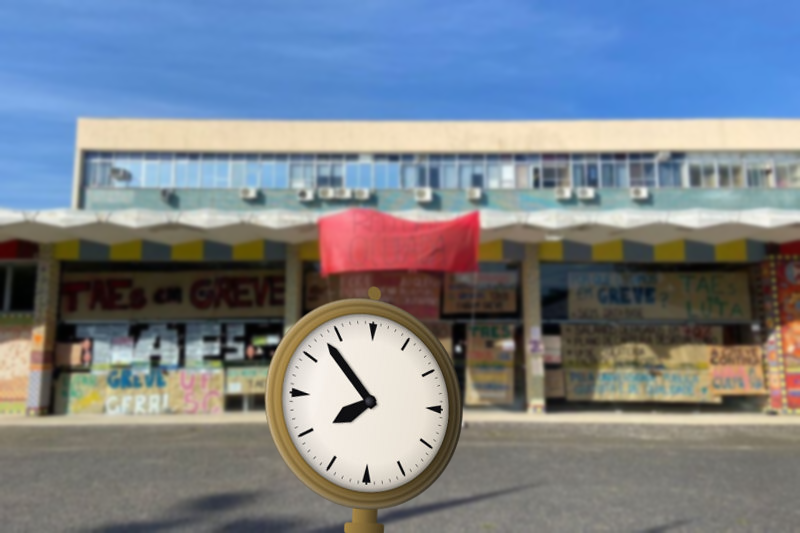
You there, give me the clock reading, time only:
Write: 7:53
